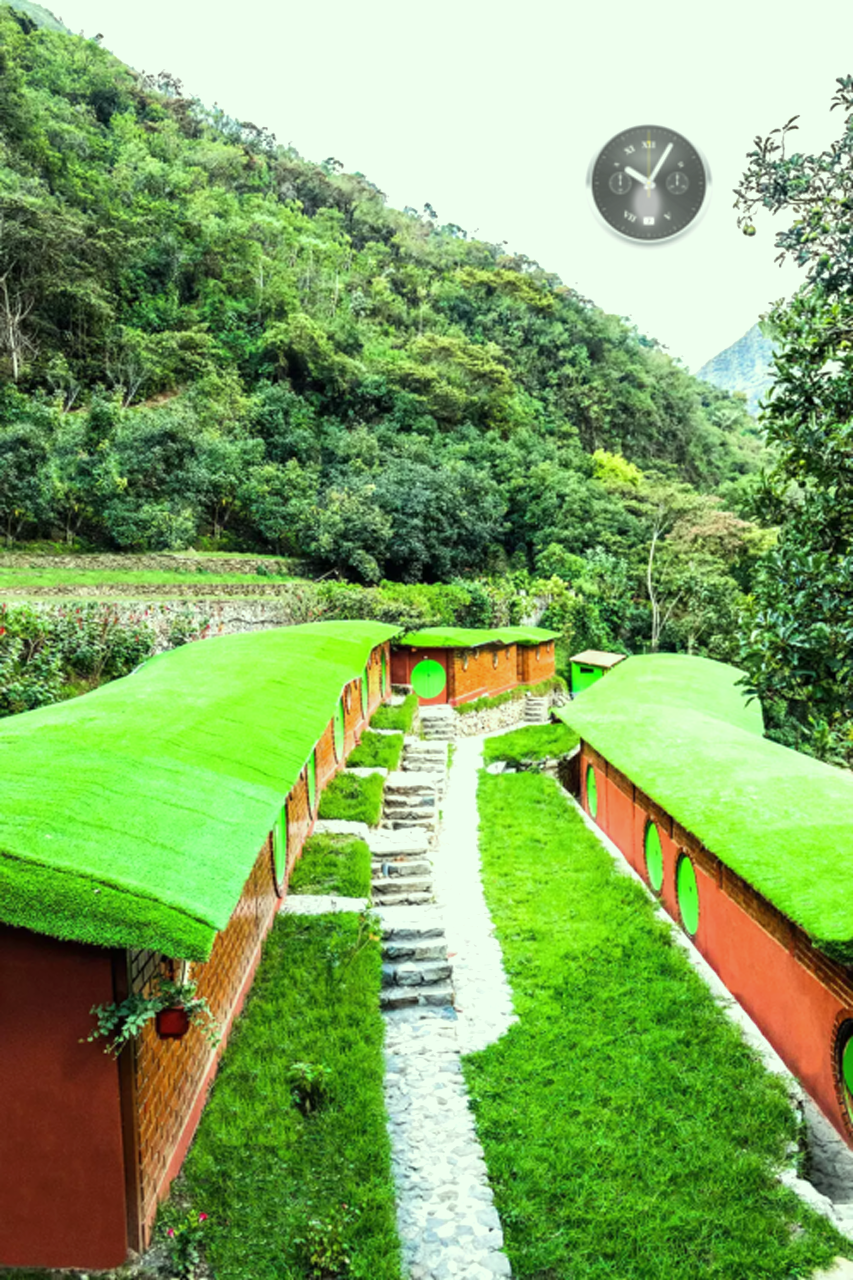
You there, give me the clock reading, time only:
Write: 10:05
